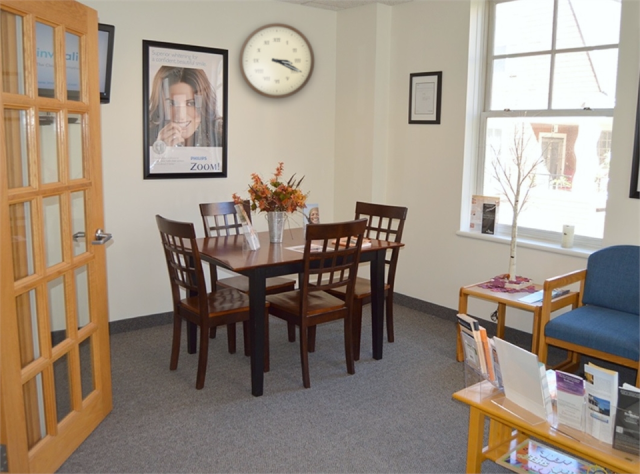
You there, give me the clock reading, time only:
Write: 3:19
